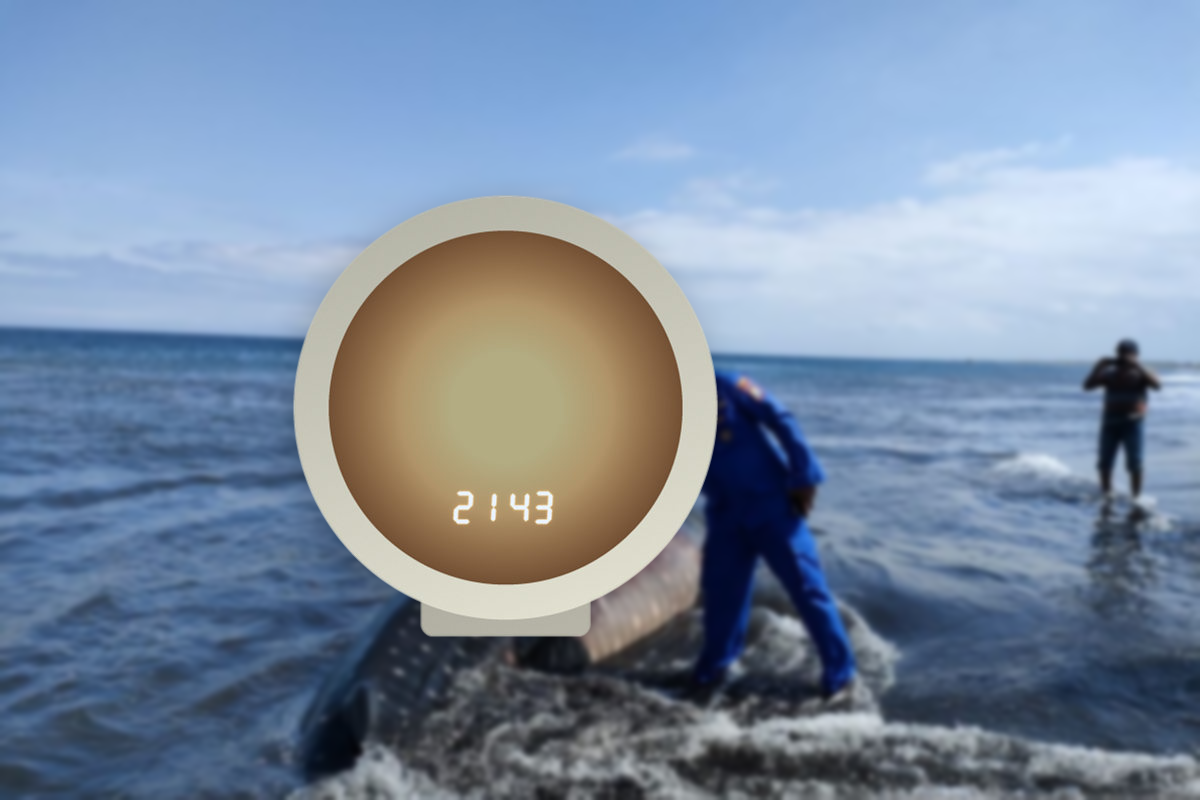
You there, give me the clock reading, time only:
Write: 21:43
